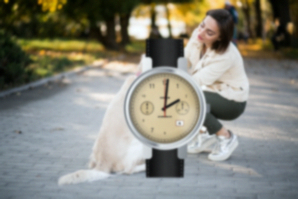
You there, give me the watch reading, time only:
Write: 2:01
